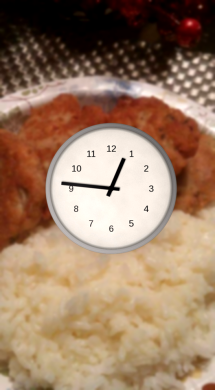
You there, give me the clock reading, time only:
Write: 12:46
